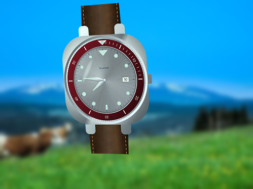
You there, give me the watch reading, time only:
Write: 7:46
